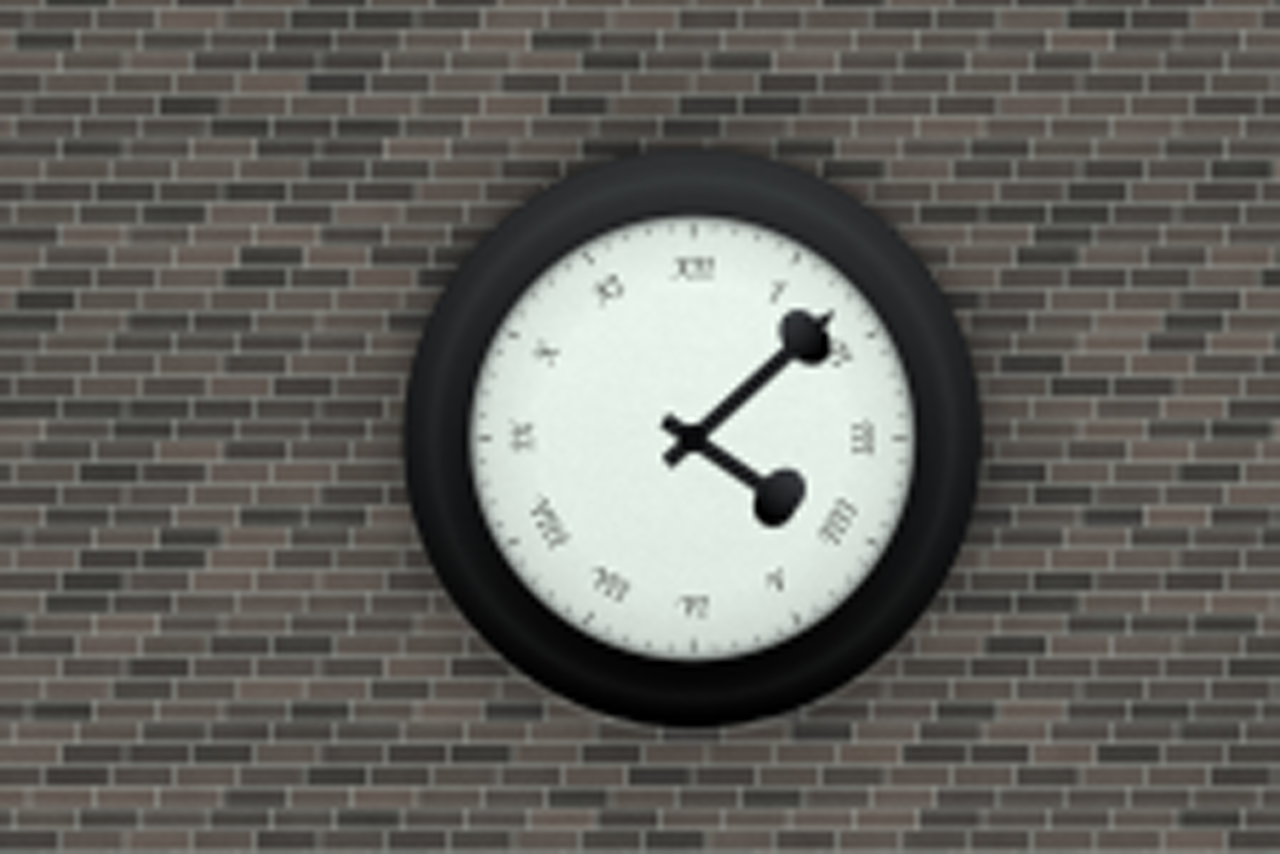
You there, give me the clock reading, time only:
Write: 4:08
